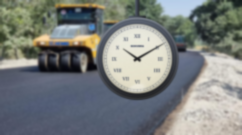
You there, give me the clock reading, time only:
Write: 10:10
